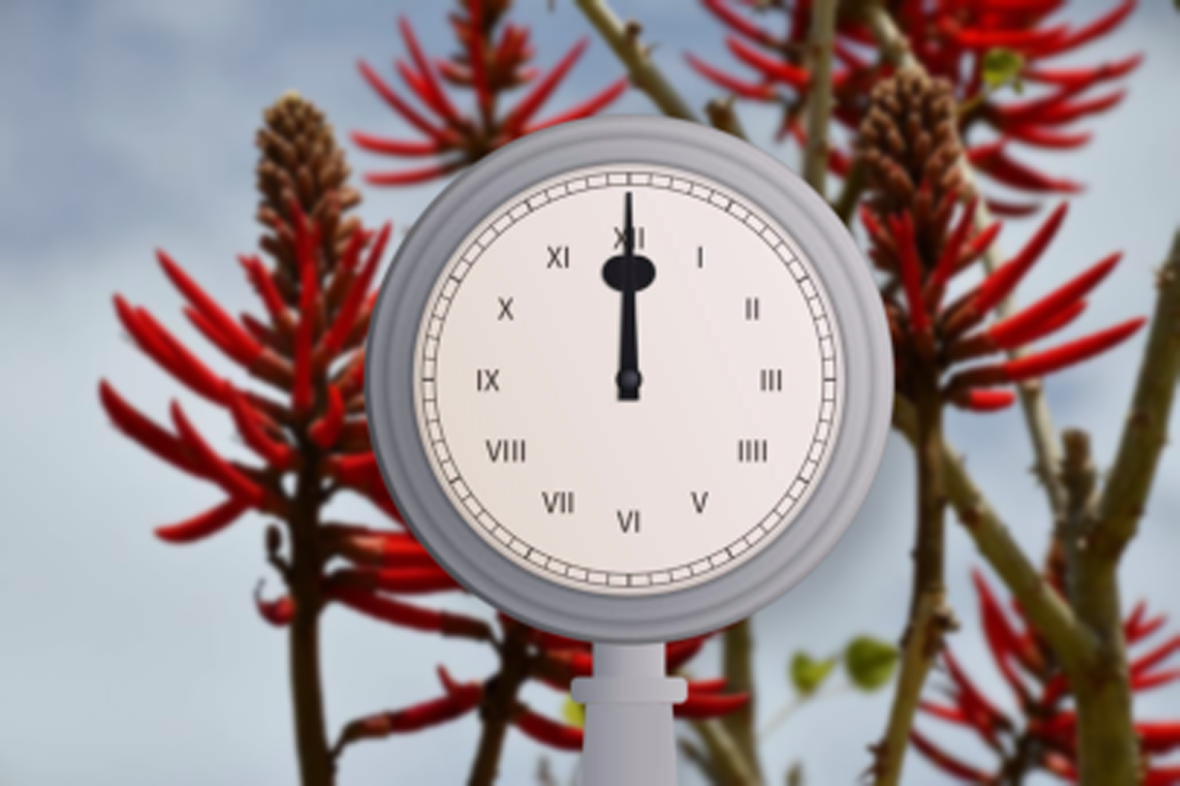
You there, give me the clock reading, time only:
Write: 12:00
